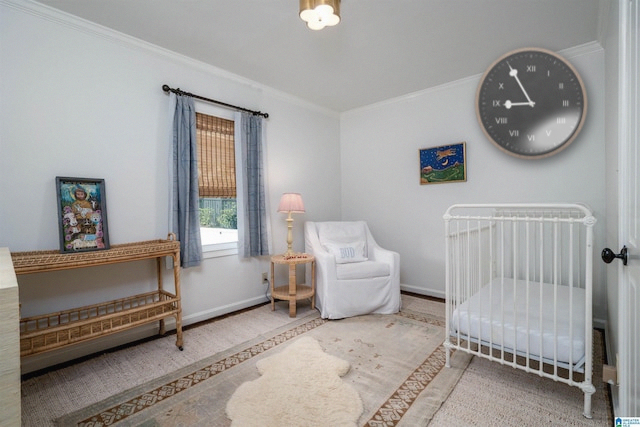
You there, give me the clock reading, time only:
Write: 8:55
